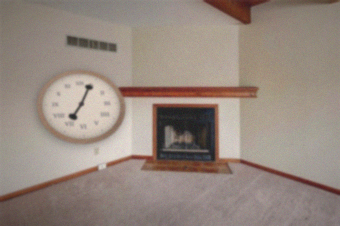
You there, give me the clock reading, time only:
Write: 7:04
